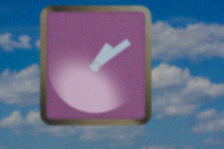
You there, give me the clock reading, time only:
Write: 1:09
